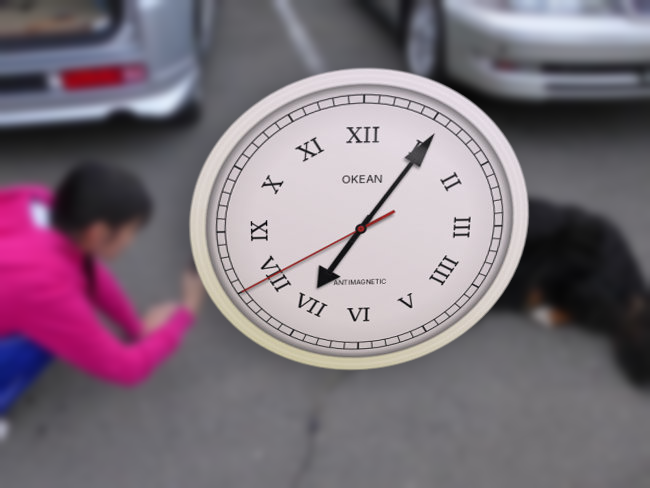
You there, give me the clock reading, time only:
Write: 7:05:40
